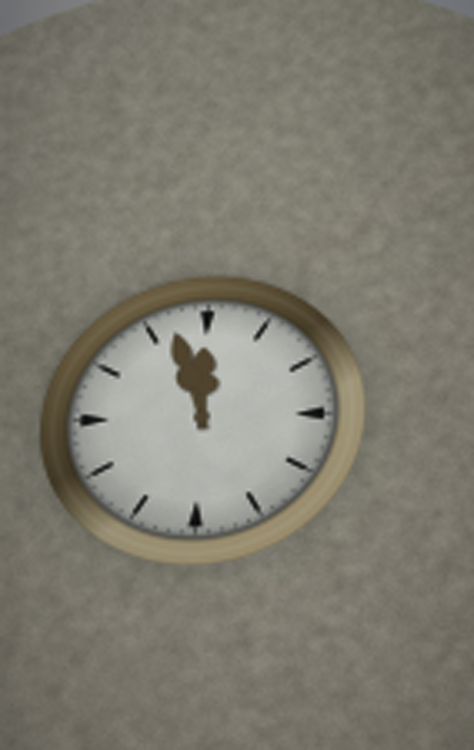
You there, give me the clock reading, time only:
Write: 11:57
